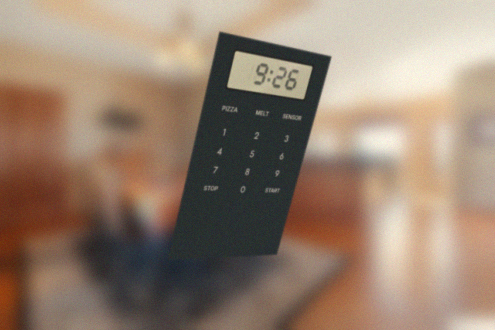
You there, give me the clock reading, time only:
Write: 9:26
